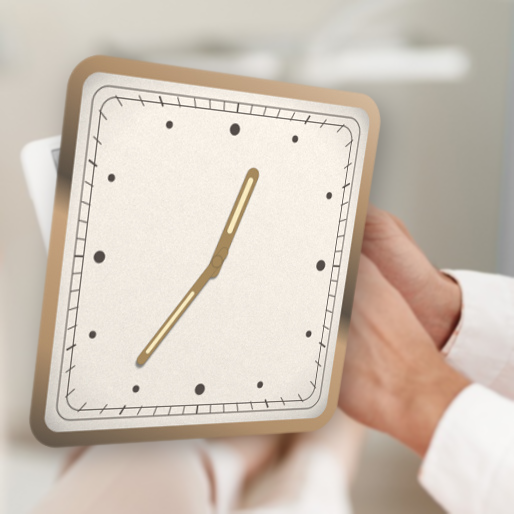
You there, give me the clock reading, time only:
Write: 12:36
